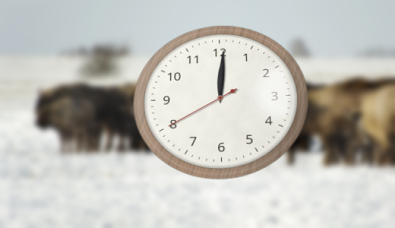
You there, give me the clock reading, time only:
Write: 12:00:40
